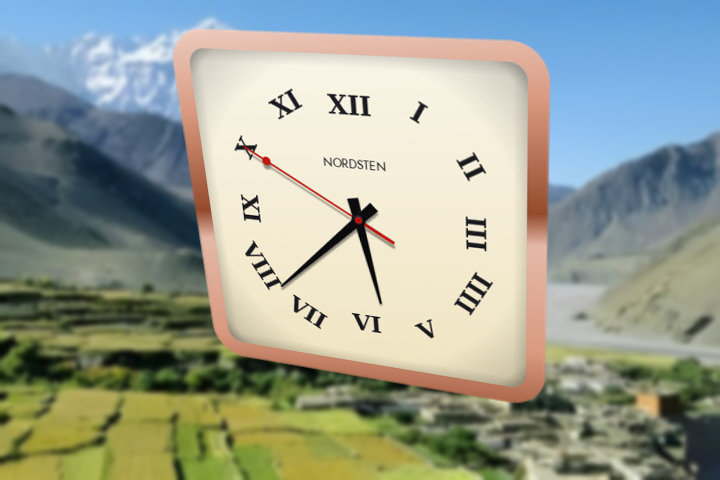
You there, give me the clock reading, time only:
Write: 5:37:50
